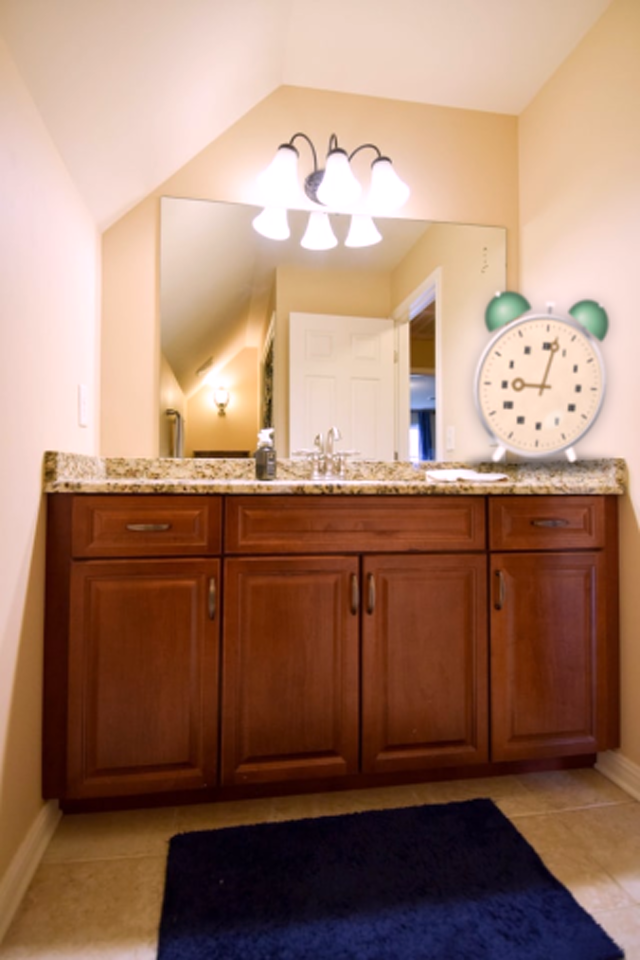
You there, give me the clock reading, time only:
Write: 9:02
